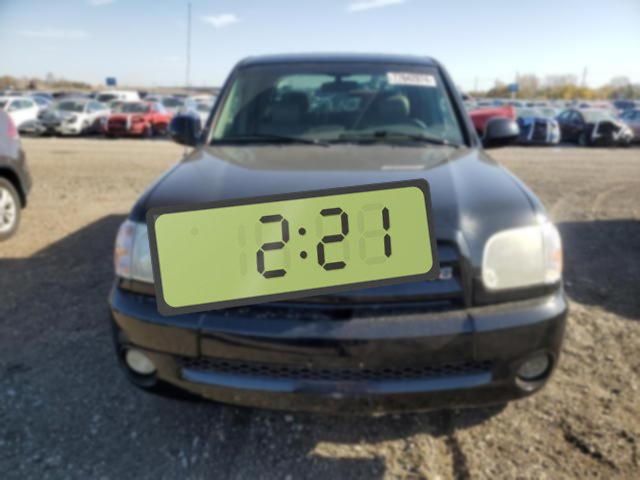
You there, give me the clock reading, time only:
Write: 2:21
